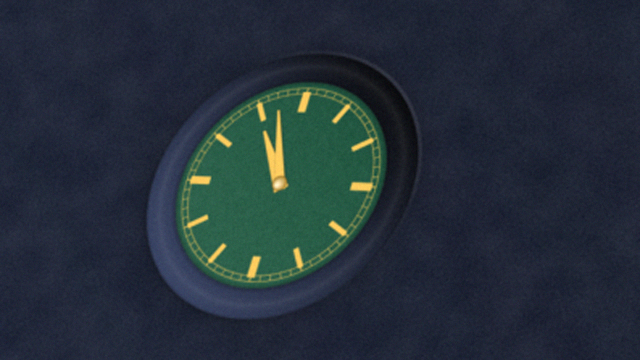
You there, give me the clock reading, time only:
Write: 10:57
